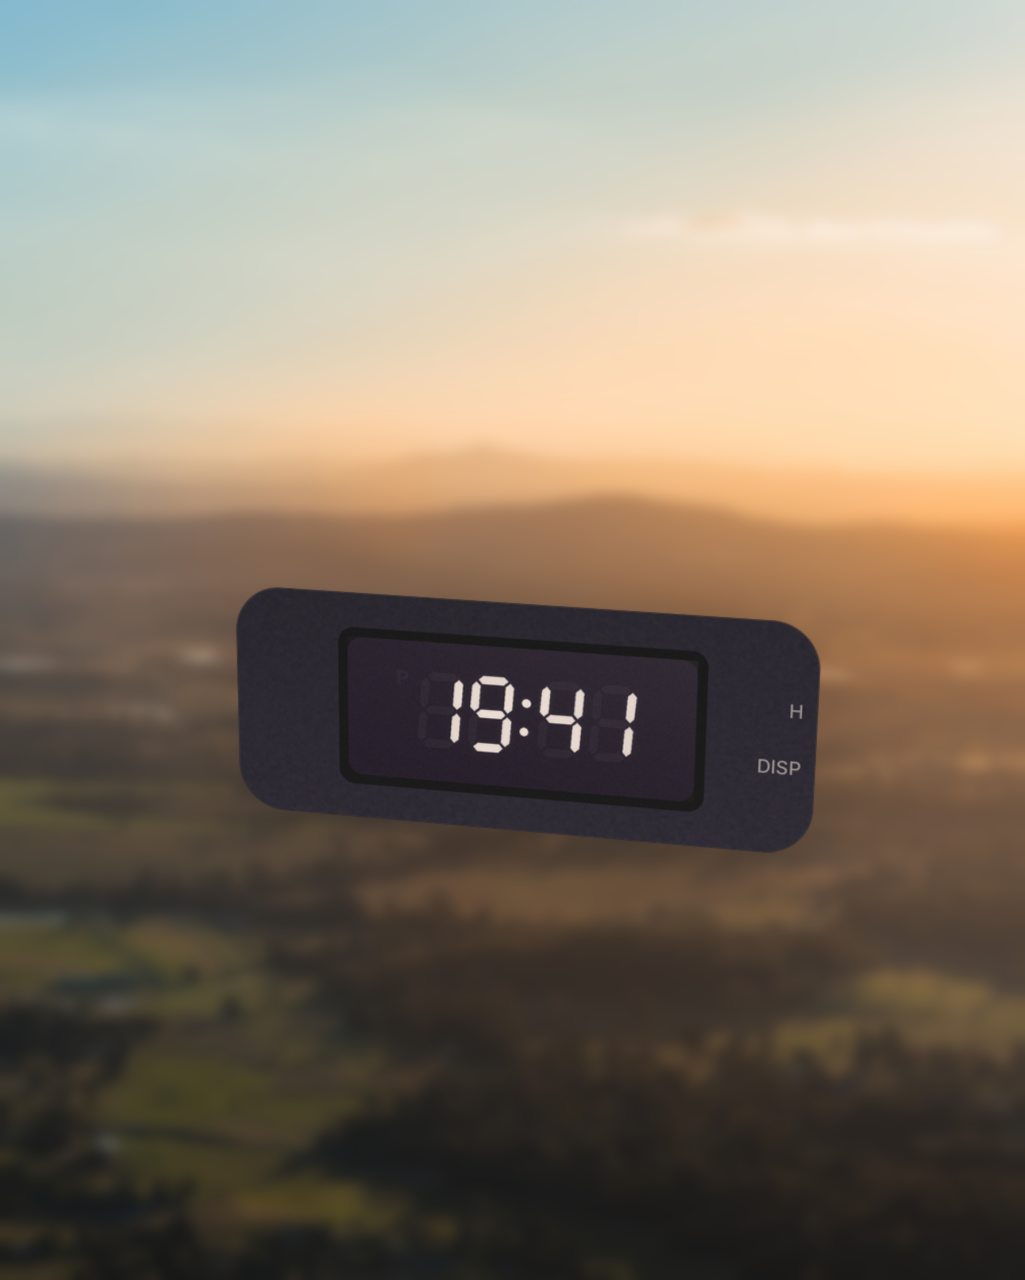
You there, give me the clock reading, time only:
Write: 19:41
